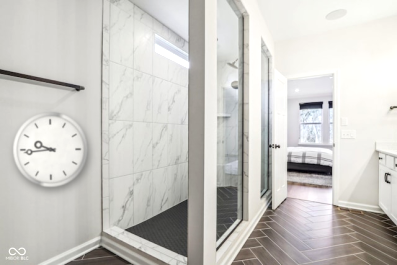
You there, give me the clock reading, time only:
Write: 9:44
